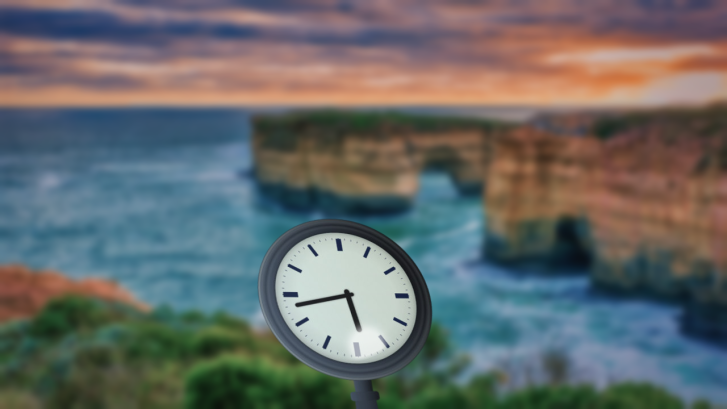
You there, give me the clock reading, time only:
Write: 5:43
